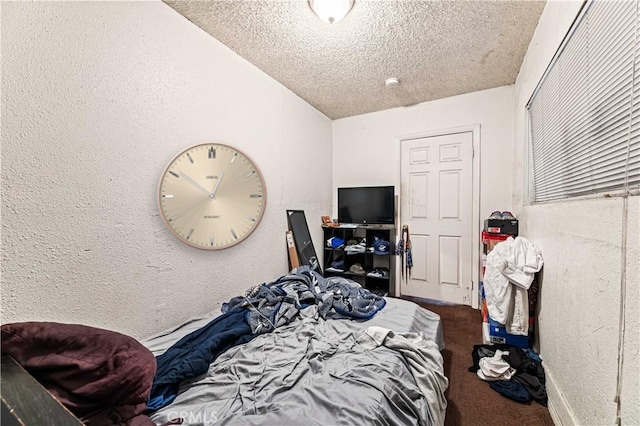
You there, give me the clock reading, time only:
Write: 12:51
